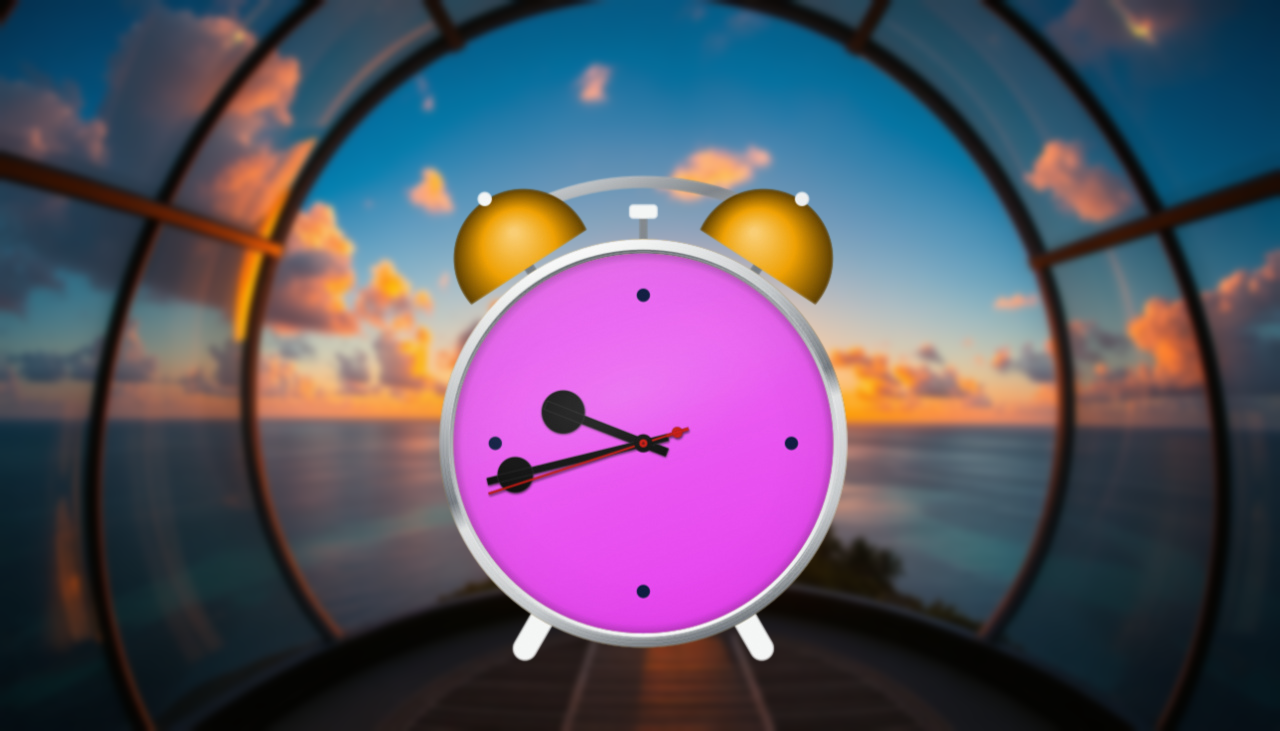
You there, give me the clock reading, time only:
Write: 9:42:42
